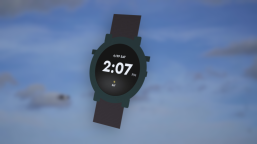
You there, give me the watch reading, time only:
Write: 2:07
